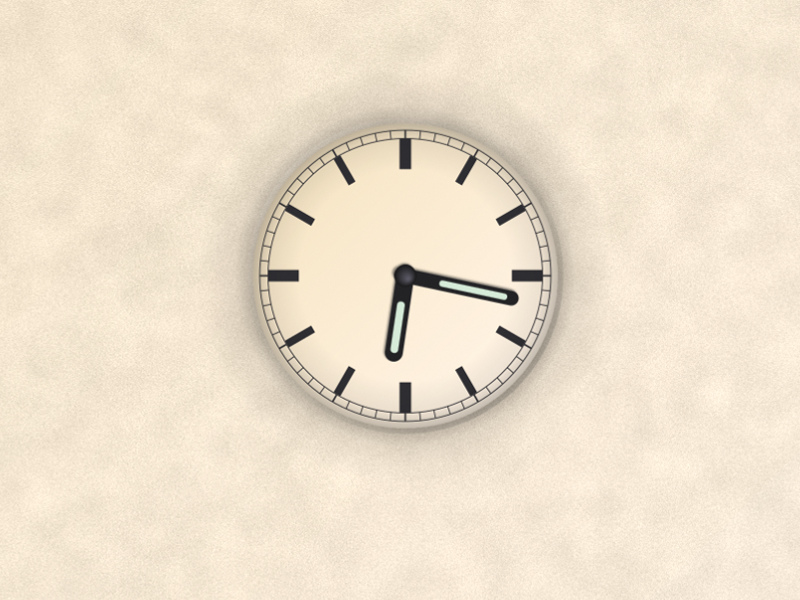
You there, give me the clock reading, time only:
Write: 6:17
